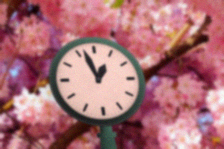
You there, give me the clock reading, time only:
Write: 12:57
